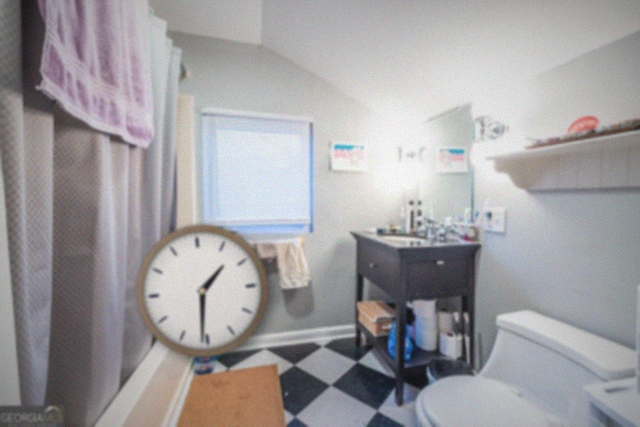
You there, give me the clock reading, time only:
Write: 1:31
